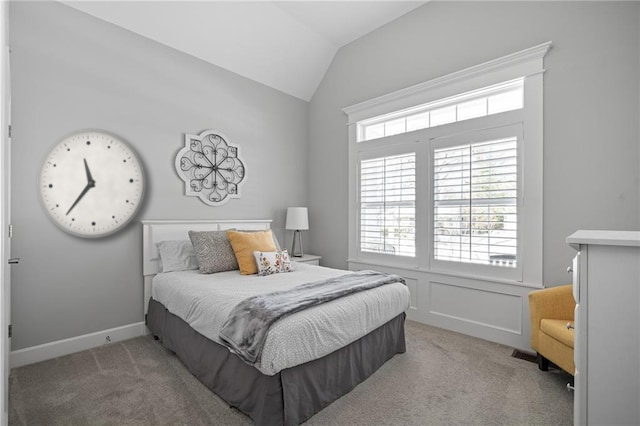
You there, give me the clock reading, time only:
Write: 11:37
